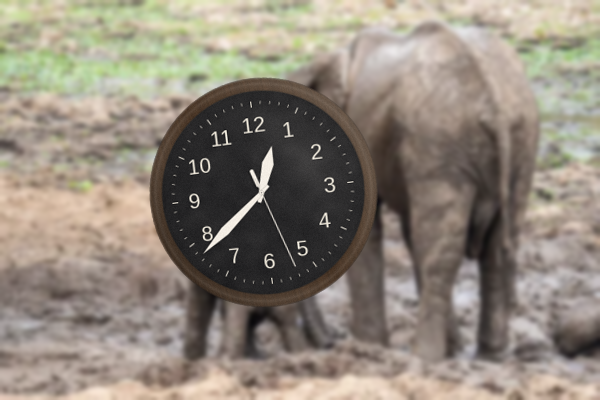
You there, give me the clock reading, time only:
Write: 12:38:27
